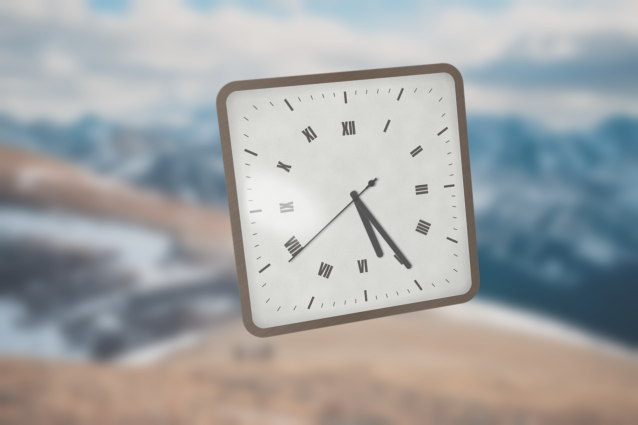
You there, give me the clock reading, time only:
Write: 5:24:39
